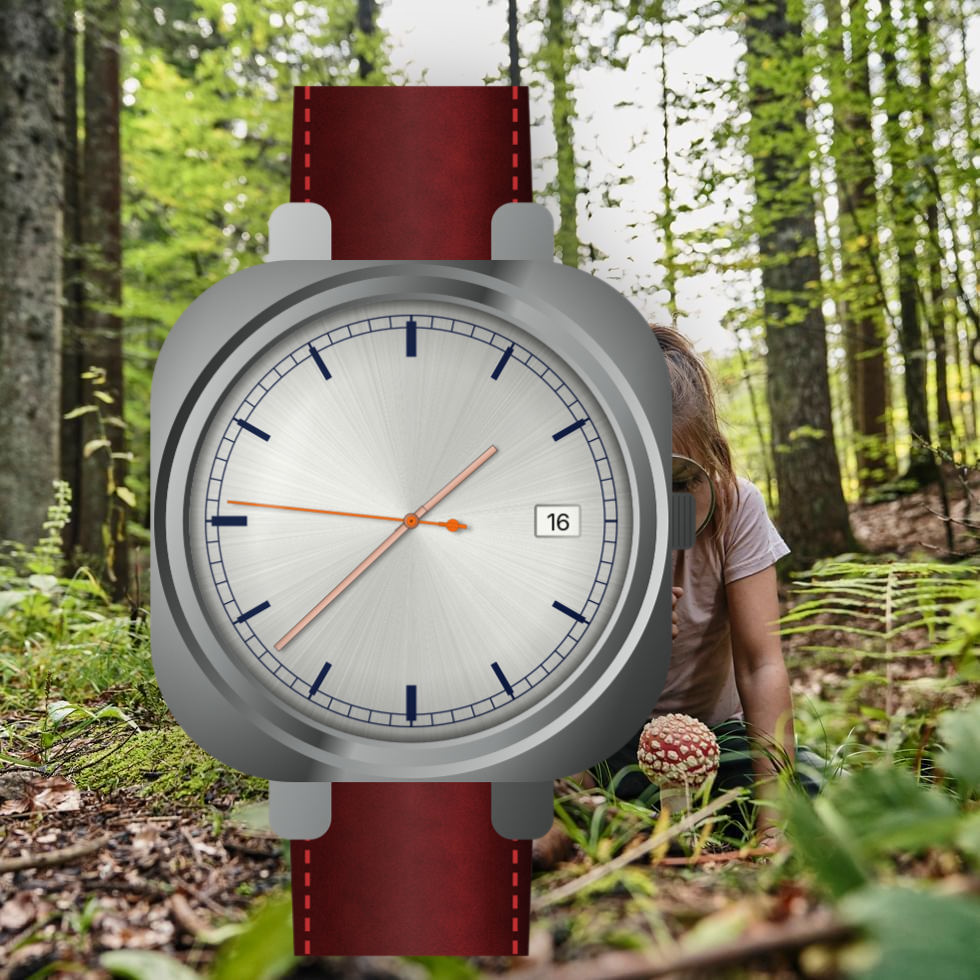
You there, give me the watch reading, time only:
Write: 1:37:46
